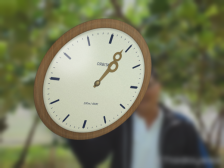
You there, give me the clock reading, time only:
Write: 1:04
